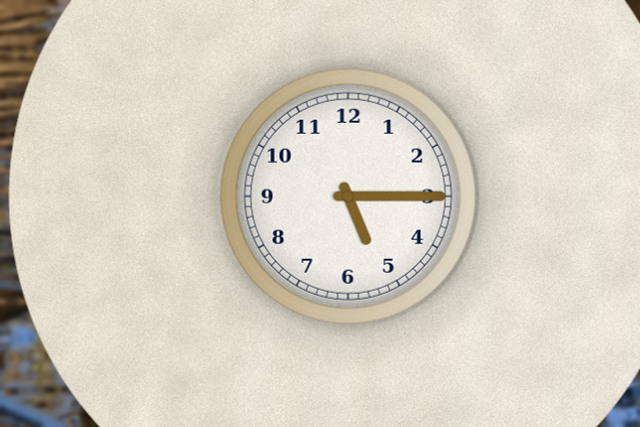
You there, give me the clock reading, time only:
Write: 5:15
